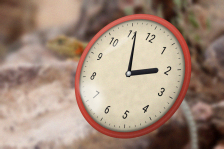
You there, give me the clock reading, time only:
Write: 1:56
